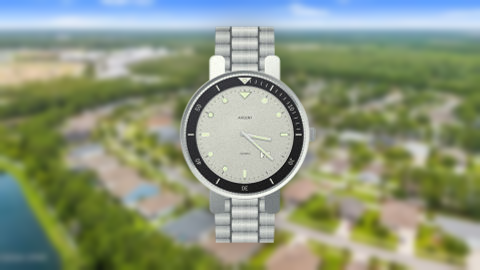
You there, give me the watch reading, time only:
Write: 3:22
